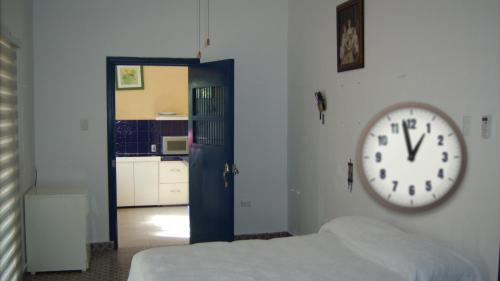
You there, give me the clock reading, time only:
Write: 12:58
